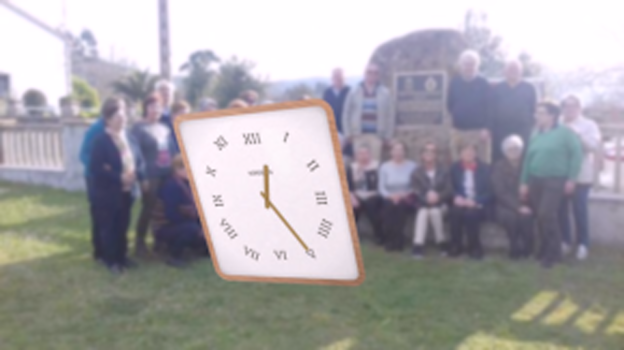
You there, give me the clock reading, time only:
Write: 12:25
